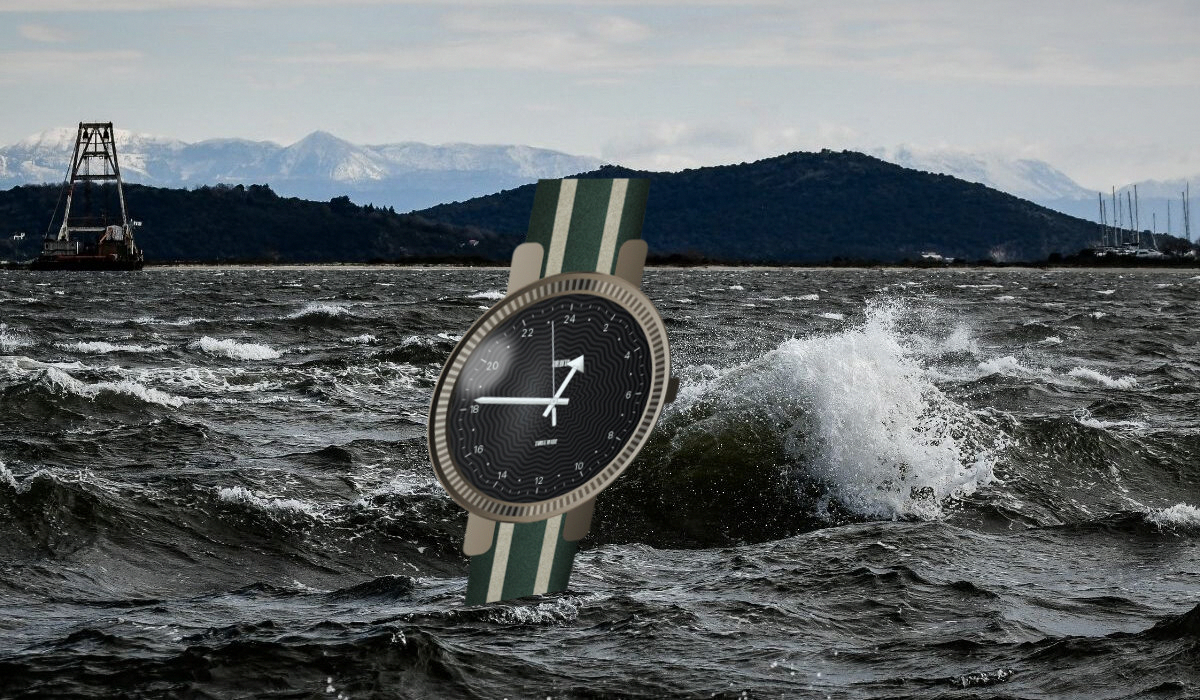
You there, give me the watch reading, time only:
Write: 1:45:58
